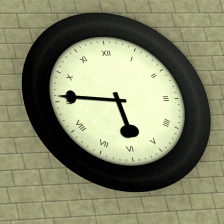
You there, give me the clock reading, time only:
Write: 5:46
